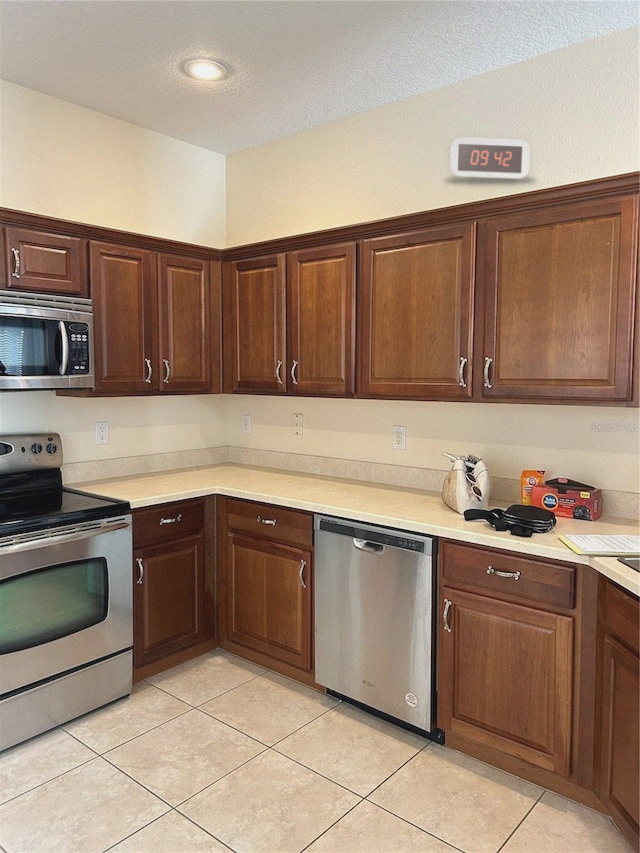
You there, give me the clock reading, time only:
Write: 9:42
